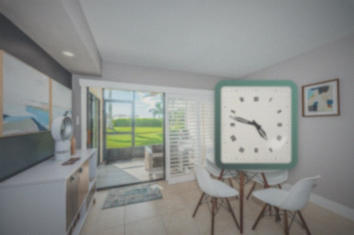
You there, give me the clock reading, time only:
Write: 4:48
